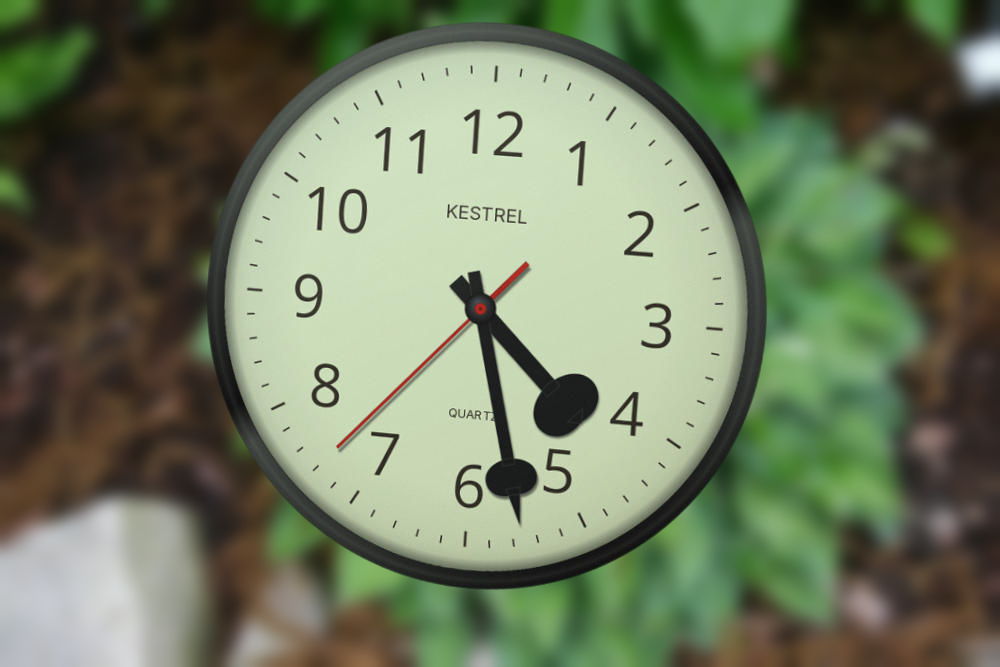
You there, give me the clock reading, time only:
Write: 4:27:37
